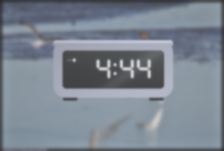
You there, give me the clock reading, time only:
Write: 4:44
